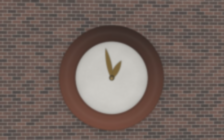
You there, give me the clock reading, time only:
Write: 12:58
